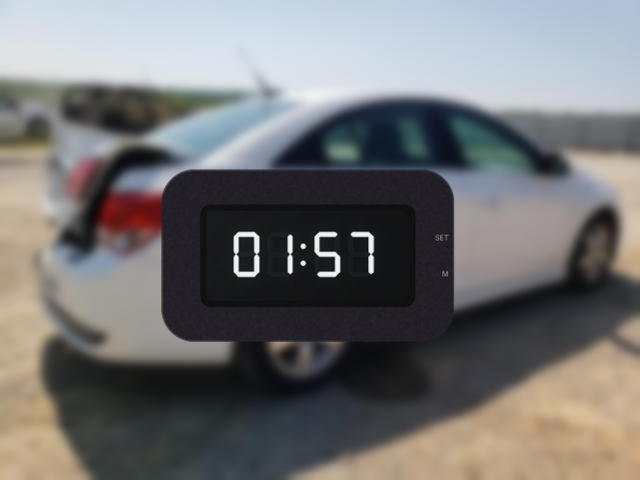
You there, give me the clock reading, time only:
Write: 1:57
